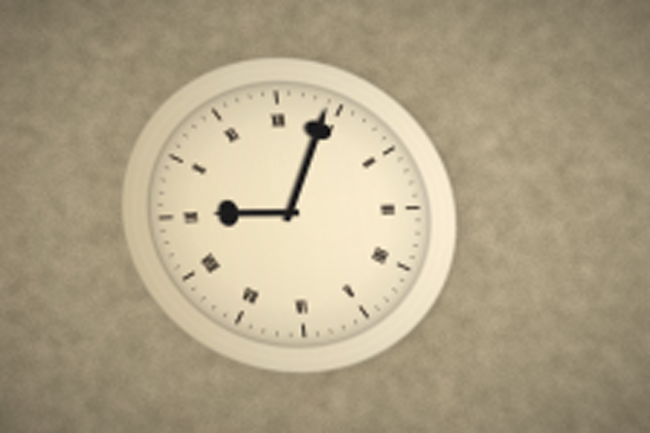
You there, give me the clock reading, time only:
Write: 9:04
